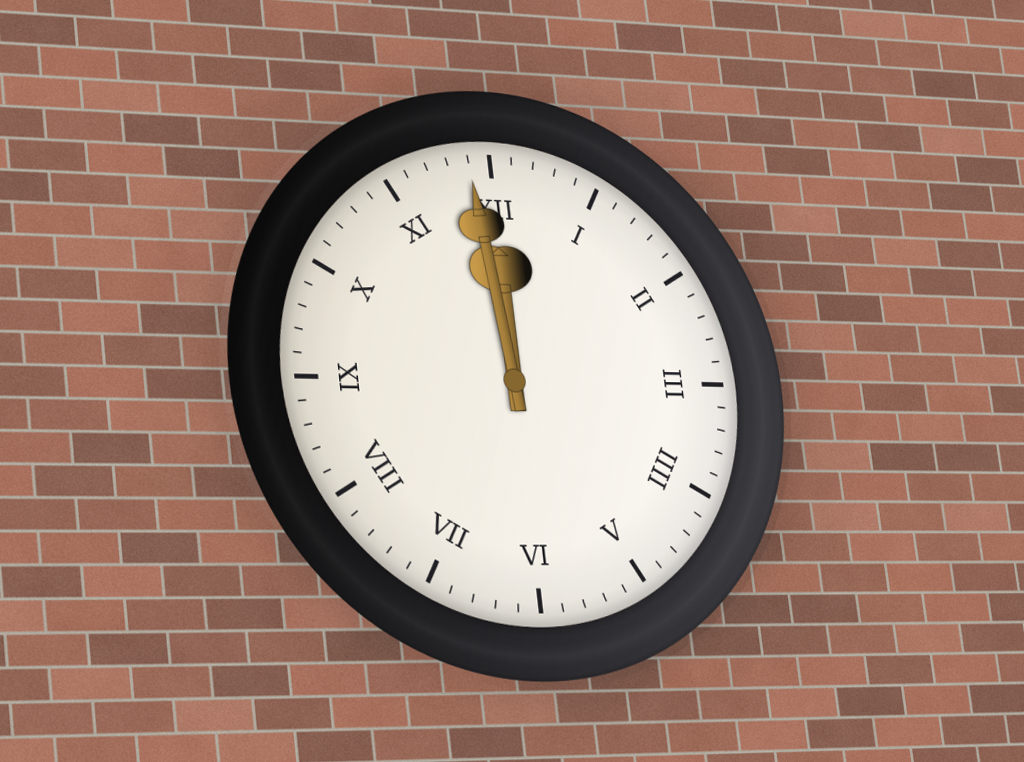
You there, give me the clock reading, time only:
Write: 11:59
